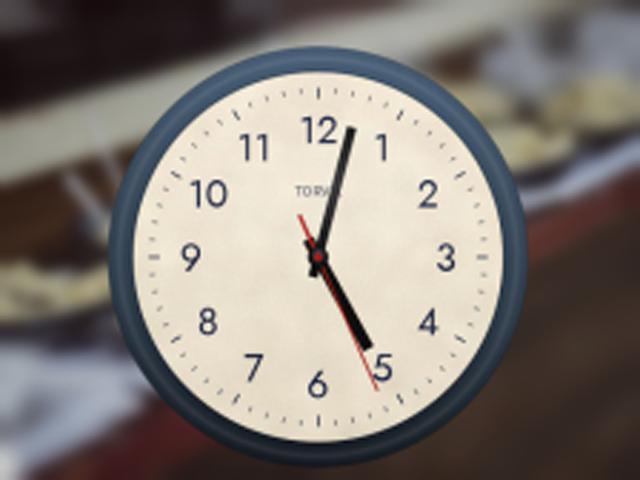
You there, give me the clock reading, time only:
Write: 5:02:26
